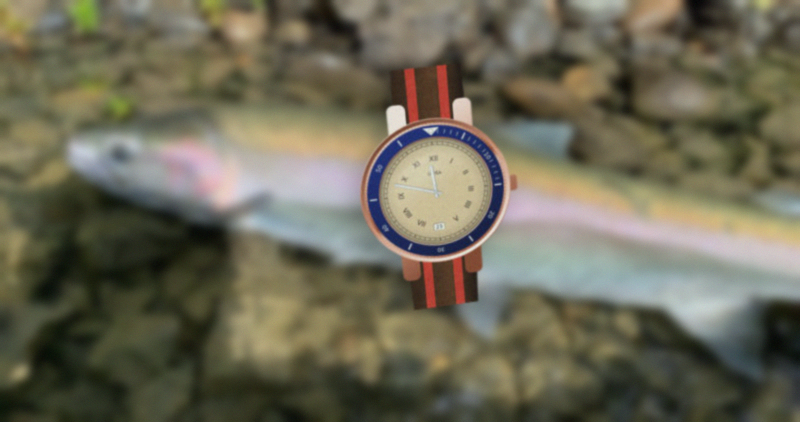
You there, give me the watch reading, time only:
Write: 11:48
